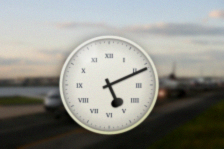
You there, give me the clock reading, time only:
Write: 5:11
